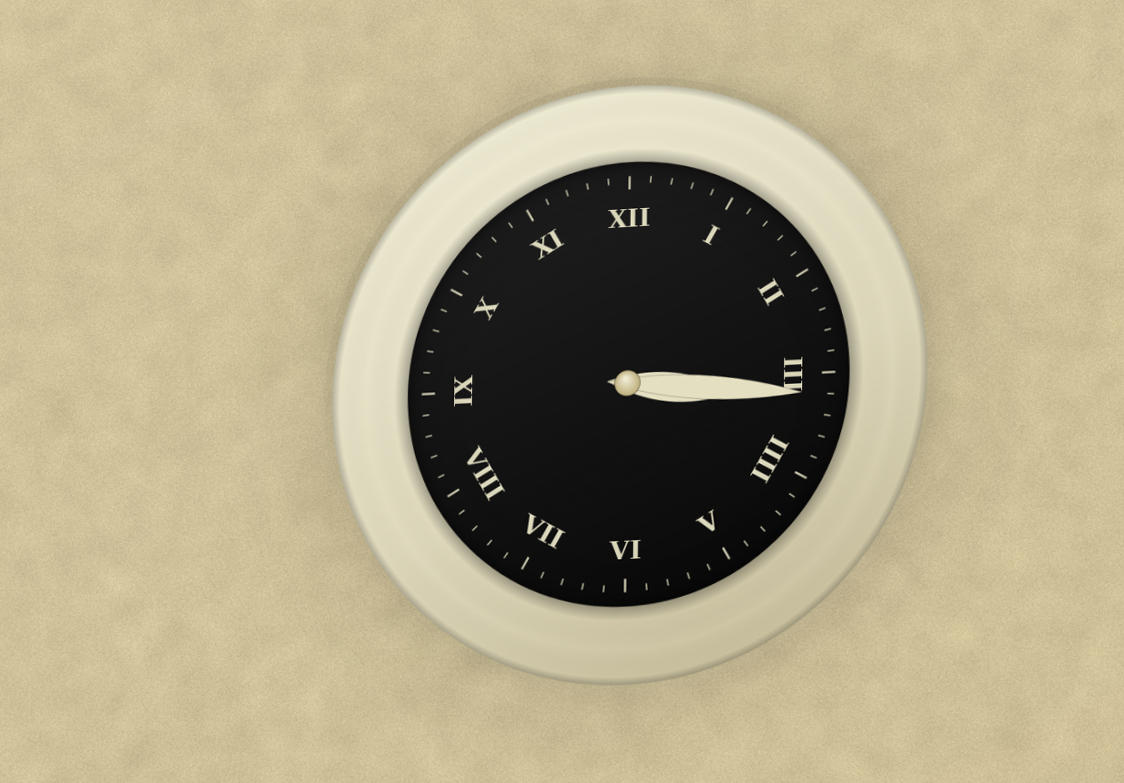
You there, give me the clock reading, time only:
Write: 3:16
